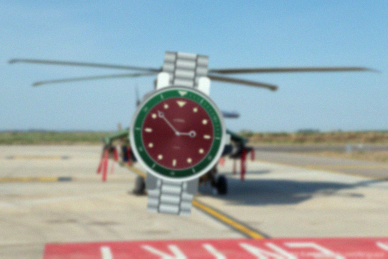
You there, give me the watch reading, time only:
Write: 2:52
